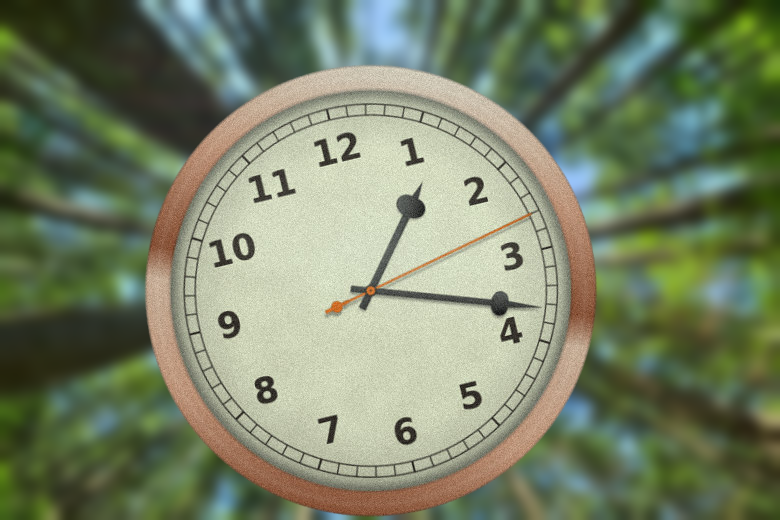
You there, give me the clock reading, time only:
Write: 1:18:13
